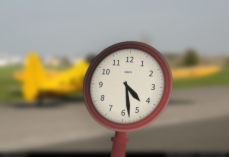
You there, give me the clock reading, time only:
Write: 4:28
